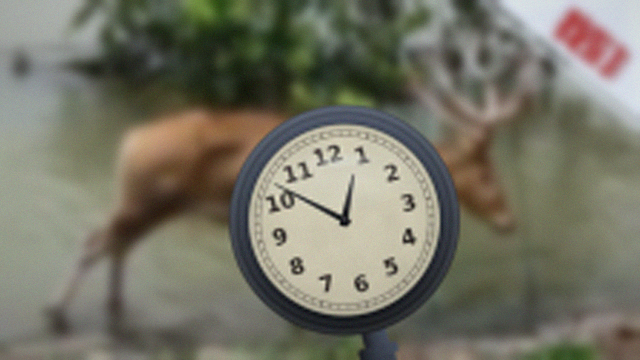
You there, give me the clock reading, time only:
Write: 12:52
